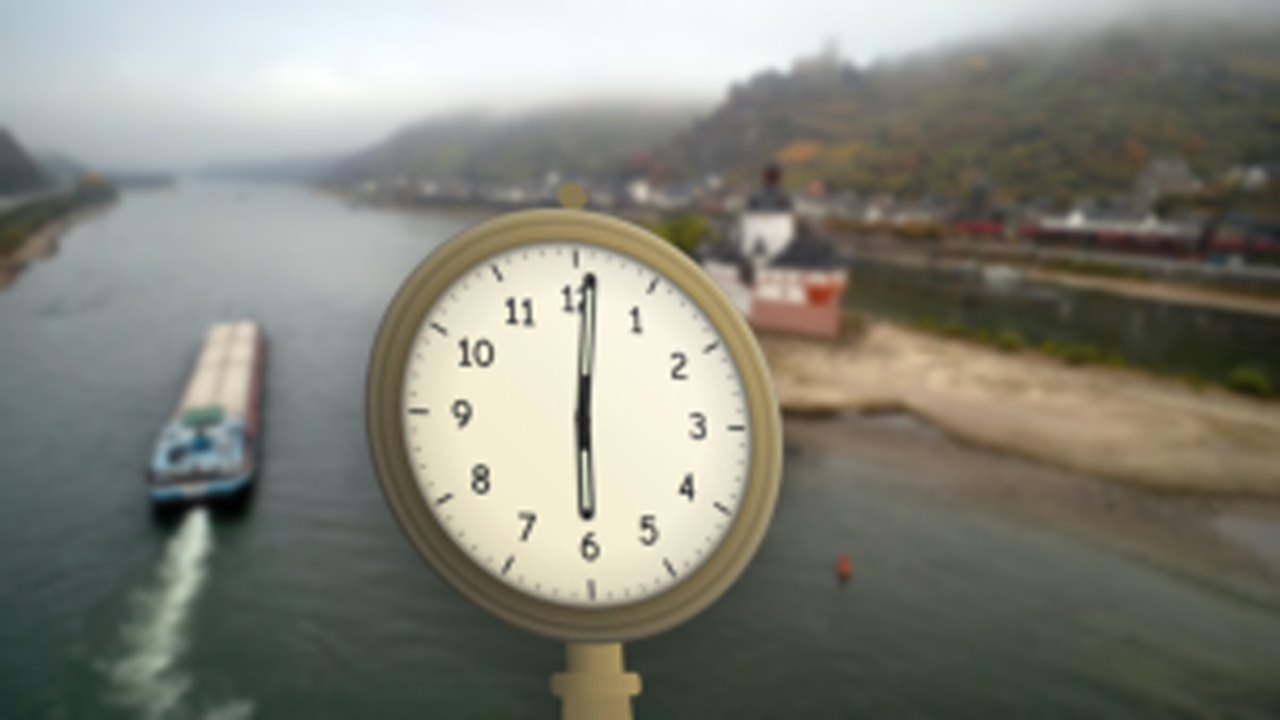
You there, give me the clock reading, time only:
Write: 6:01
